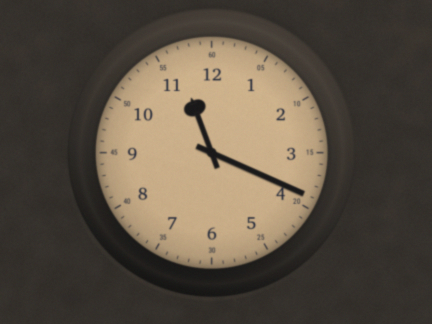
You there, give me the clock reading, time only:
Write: 11:19
